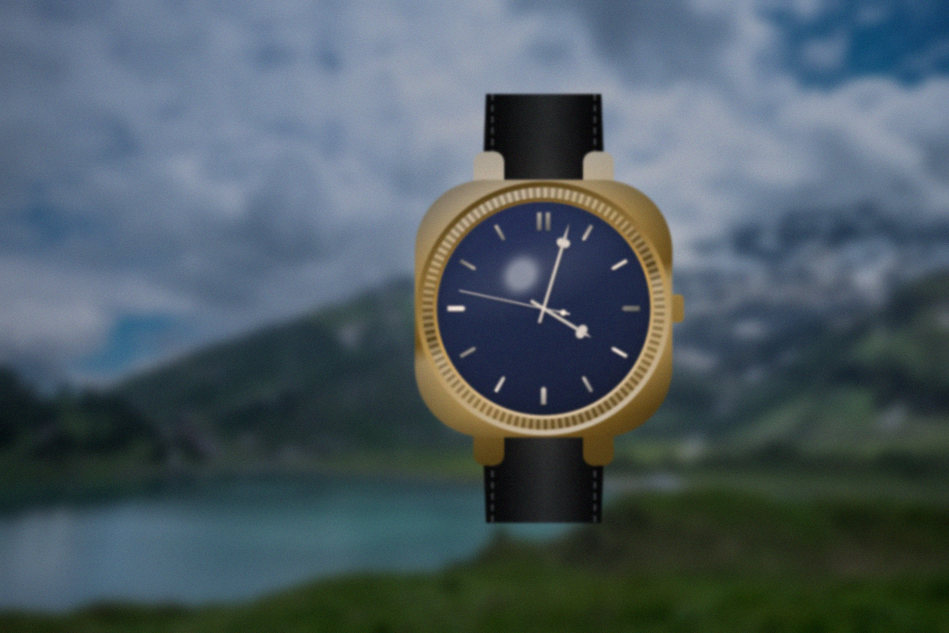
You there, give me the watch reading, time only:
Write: 4:02:47
